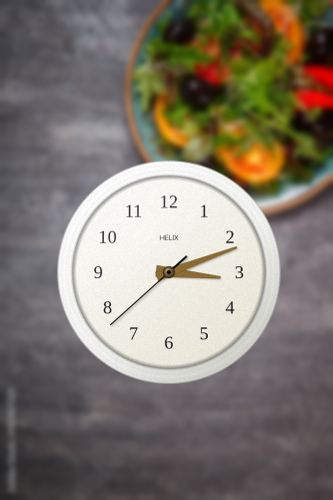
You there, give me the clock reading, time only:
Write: 3:11:38
